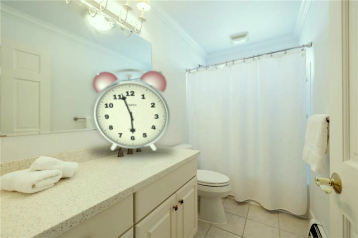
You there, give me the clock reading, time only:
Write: 5:57
